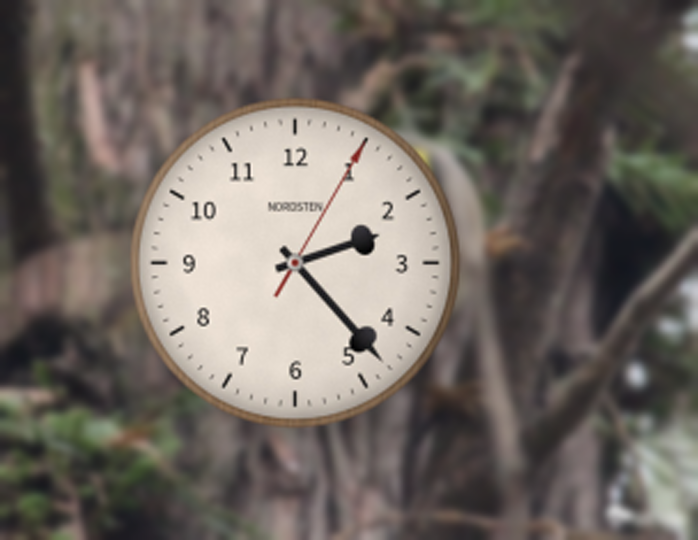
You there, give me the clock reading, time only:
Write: 2:23:05
